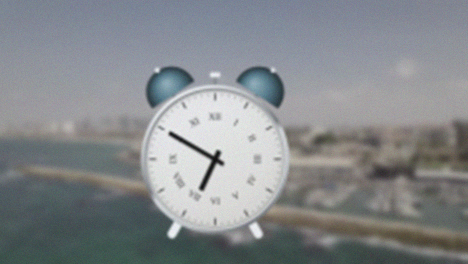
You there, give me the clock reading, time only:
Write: 6:50
